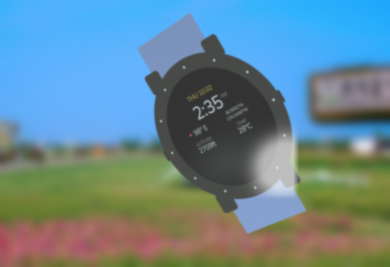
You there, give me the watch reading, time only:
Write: 2:35
